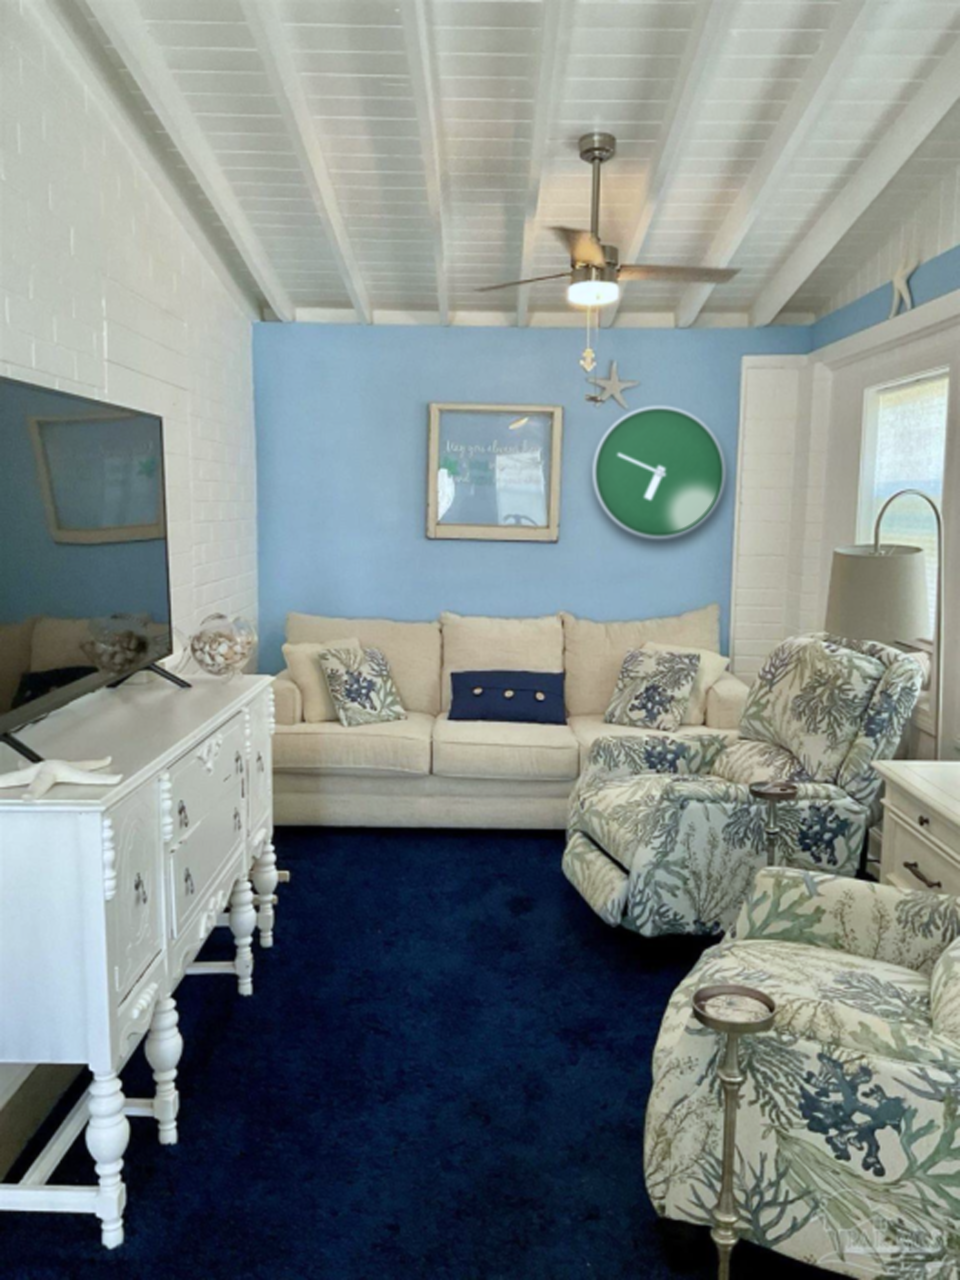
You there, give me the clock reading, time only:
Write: 6:49
